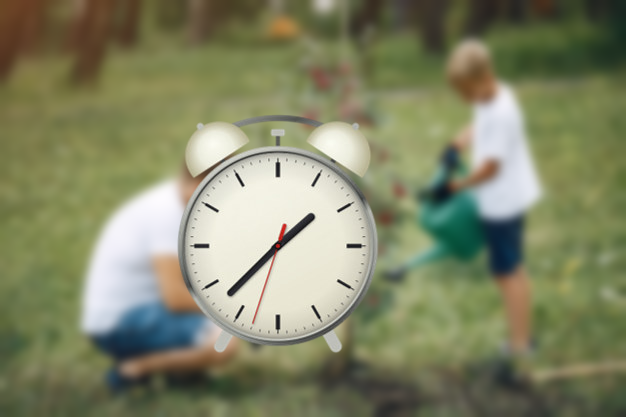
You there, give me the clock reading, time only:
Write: 1:37:33
